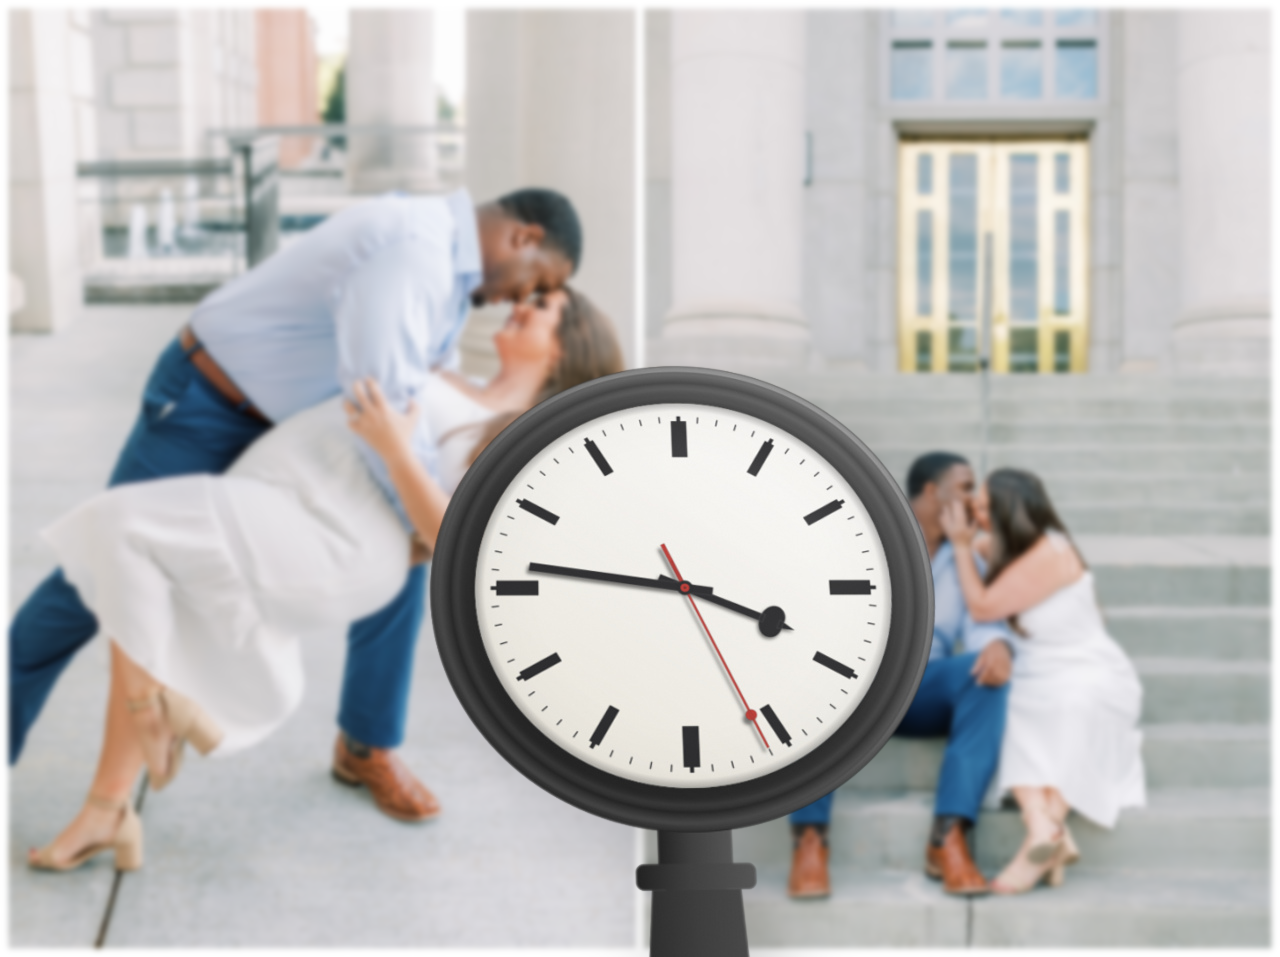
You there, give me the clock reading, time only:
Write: 3:46:26
